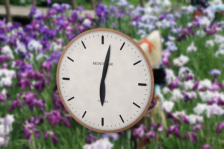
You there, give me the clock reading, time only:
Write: 6:02
